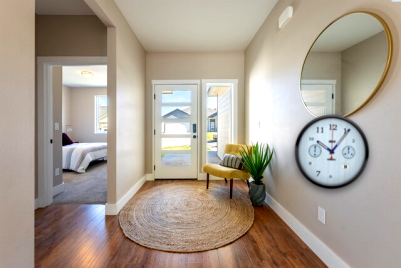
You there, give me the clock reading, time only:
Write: 10:06
